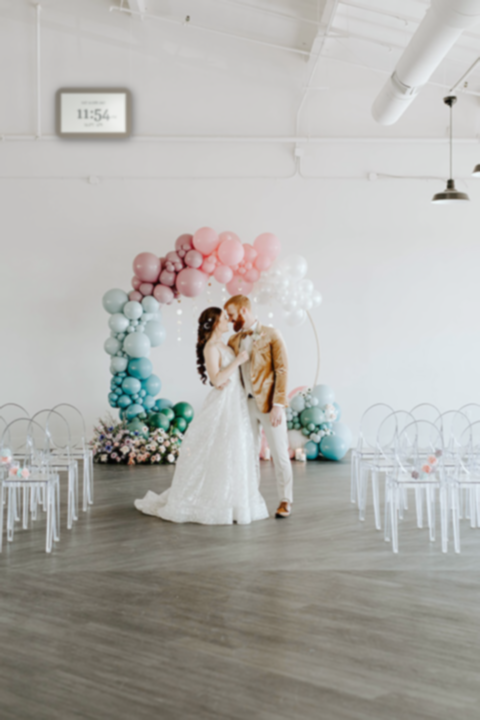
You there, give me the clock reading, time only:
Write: 11:54
